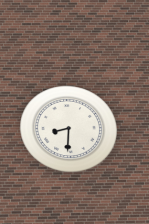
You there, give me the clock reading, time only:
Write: 8:31
